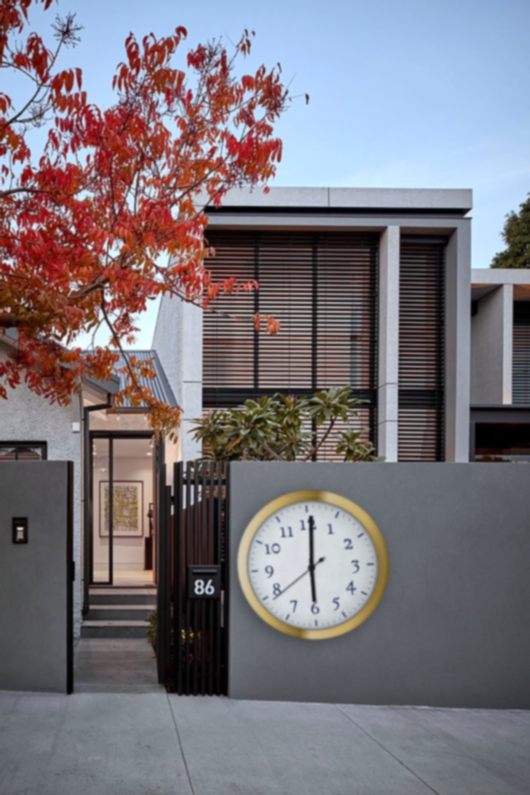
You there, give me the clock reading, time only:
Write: 6:00:39
